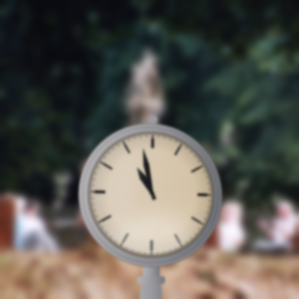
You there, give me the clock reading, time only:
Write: 10:58
